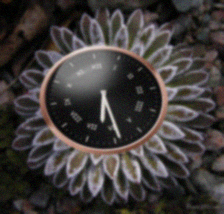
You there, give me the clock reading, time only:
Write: 6:29
